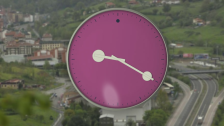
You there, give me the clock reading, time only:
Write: 9:20
